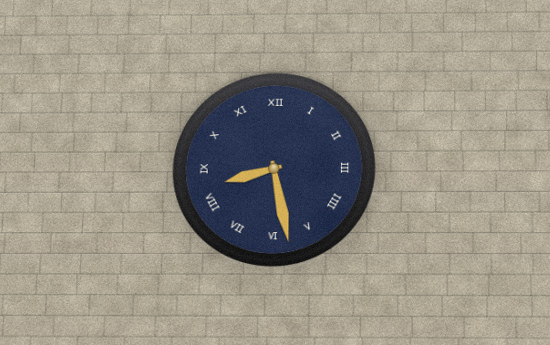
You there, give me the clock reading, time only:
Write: 8:28
